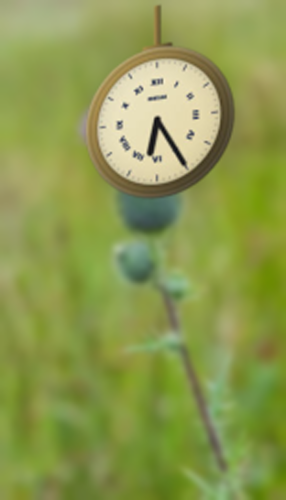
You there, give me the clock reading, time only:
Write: 6:25
